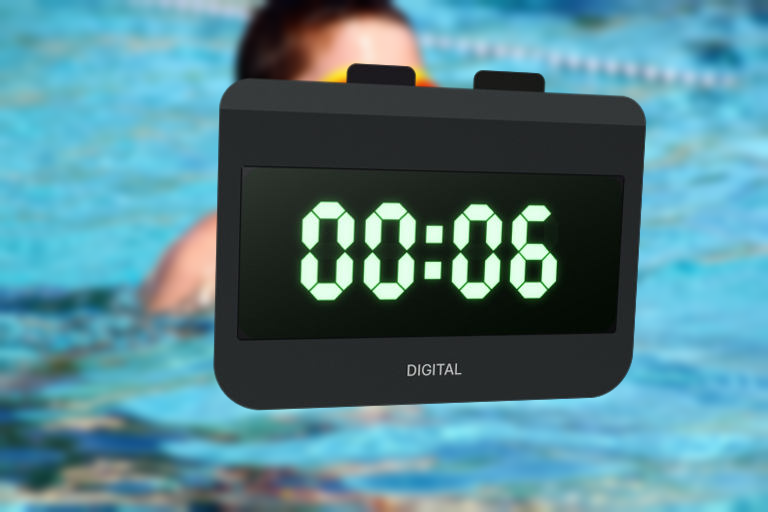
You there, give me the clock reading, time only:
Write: 0:06
